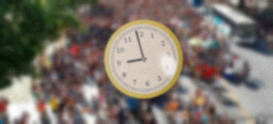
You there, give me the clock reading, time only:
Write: 8:59
